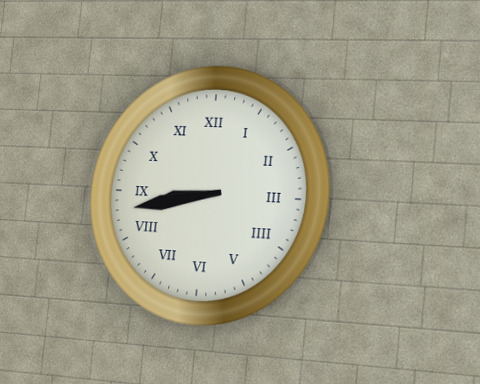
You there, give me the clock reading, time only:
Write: 8:43
